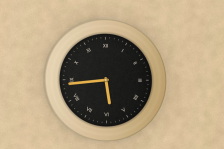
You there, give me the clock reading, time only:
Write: 5:44
